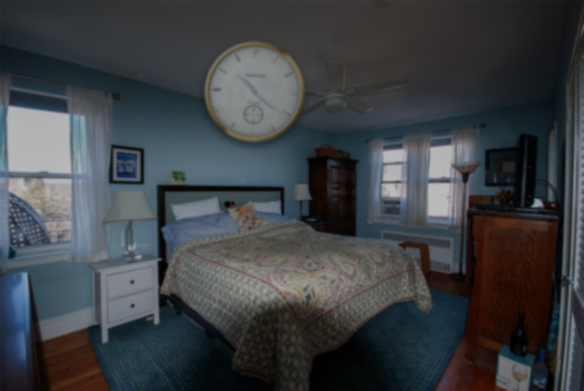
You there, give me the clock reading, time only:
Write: 10:21
